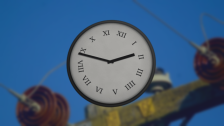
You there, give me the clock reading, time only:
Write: 1:44
